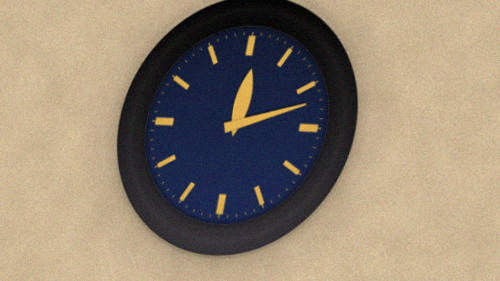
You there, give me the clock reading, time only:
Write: 12:12
